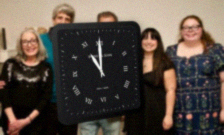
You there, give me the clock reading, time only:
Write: 11:00
